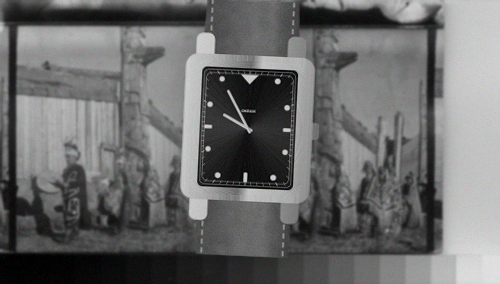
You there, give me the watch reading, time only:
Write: 9:55
